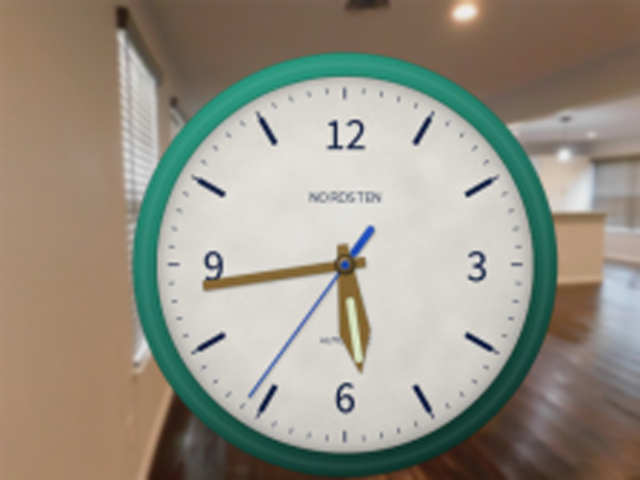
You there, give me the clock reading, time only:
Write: 5:43:36
